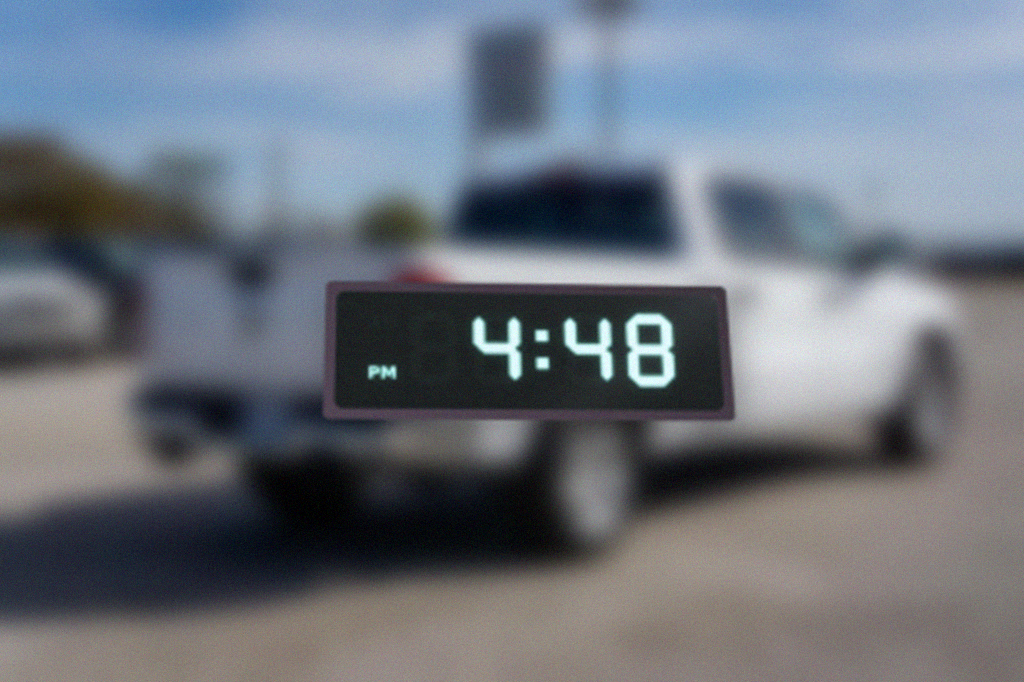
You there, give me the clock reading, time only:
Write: 4:48
